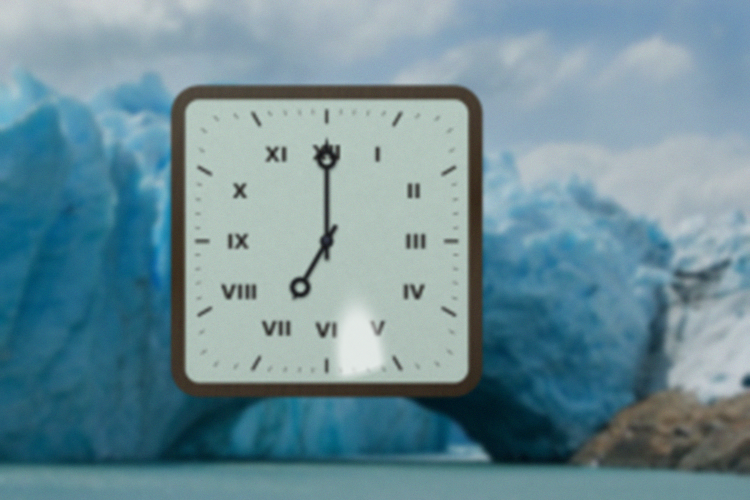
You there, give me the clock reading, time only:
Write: 7:00
